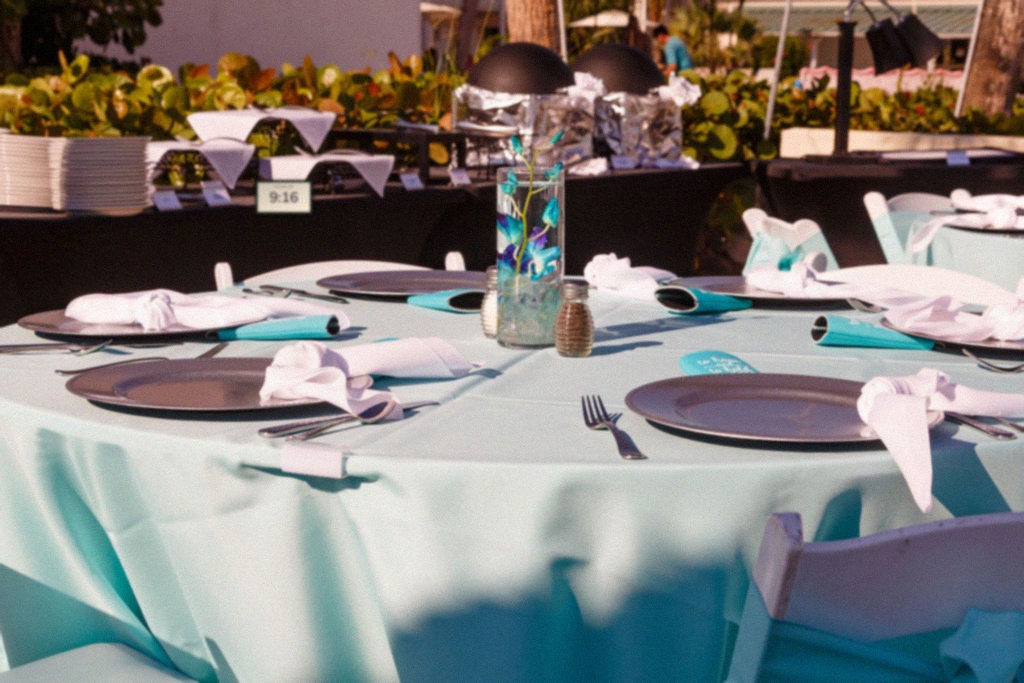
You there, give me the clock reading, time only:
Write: 9:16
